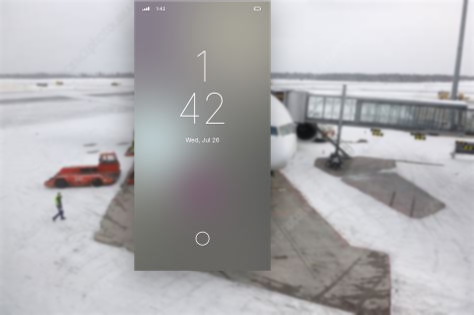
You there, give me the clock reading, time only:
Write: 1:42
